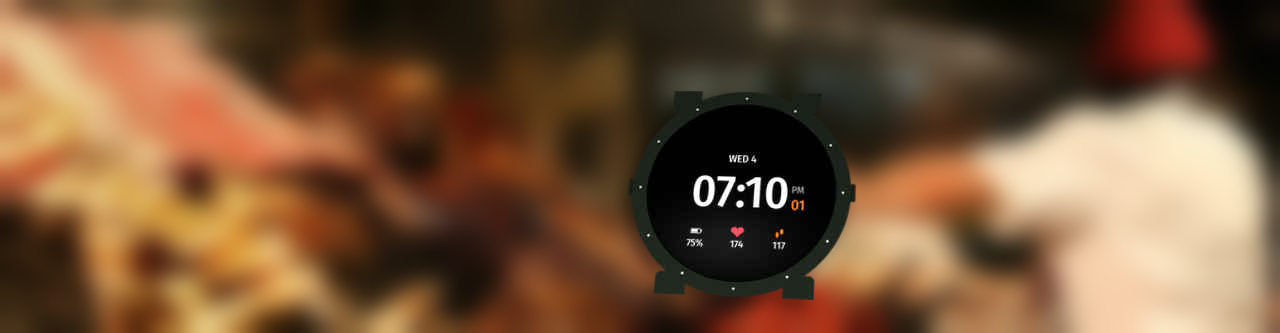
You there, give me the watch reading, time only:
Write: 7:10:01
